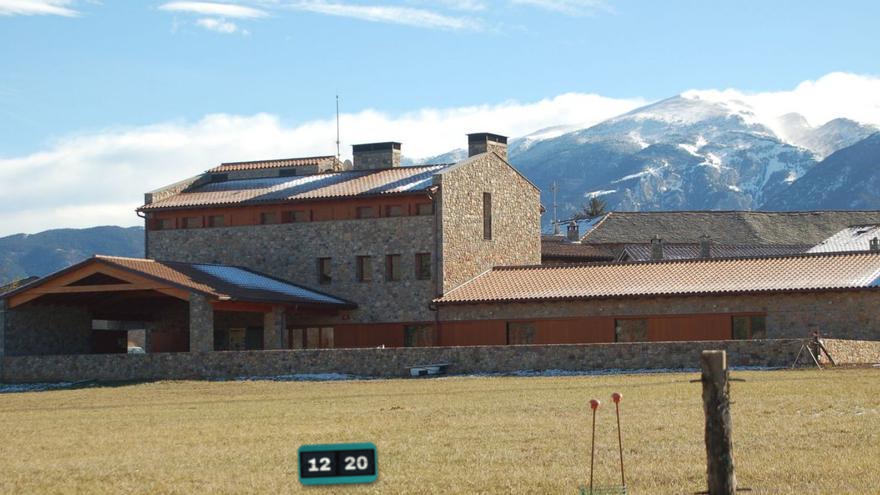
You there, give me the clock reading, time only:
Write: 12:20
